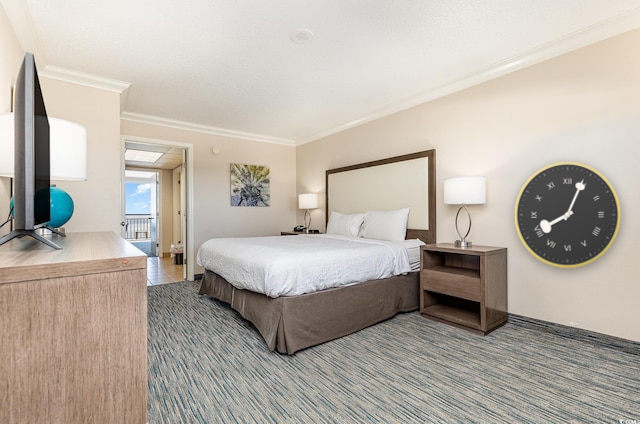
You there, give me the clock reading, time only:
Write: 8:04
